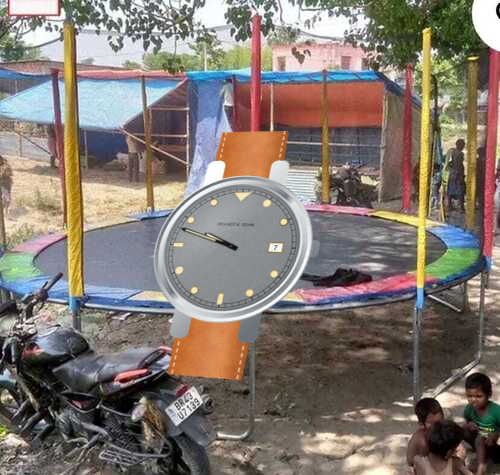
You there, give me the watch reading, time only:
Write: 9:48
